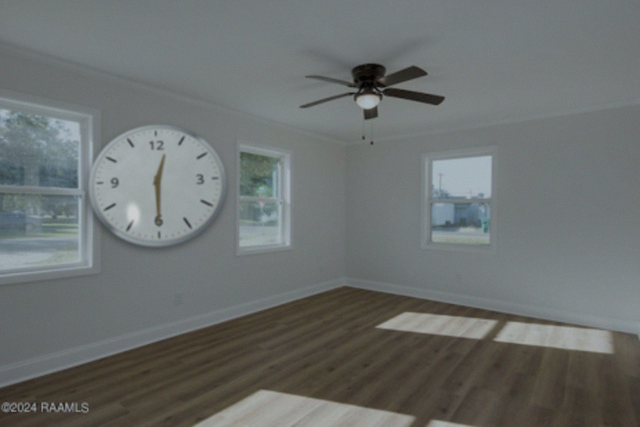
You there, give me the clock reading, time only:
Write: 12:30
